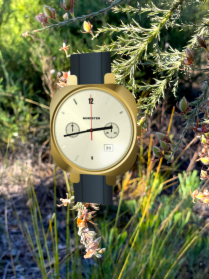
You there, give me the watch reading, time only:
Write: 2:43
